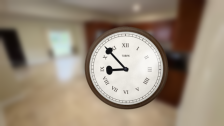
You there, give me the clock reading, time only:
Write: 8:53
